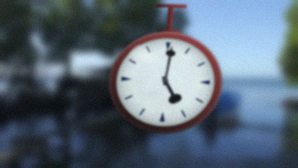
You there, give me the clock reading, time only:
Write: 5:01
